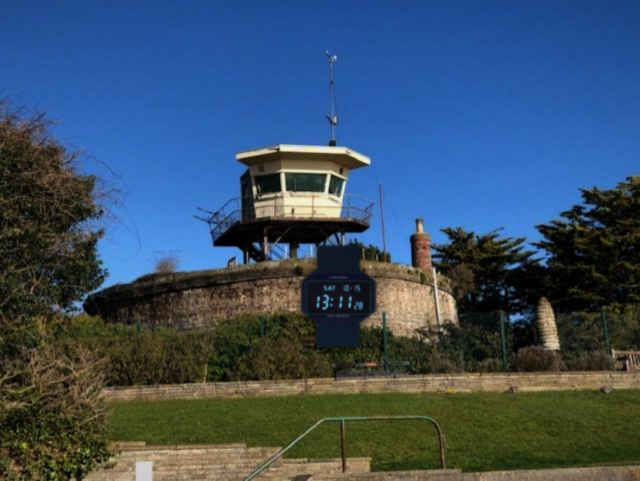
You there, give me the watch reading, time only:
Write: 13:11
